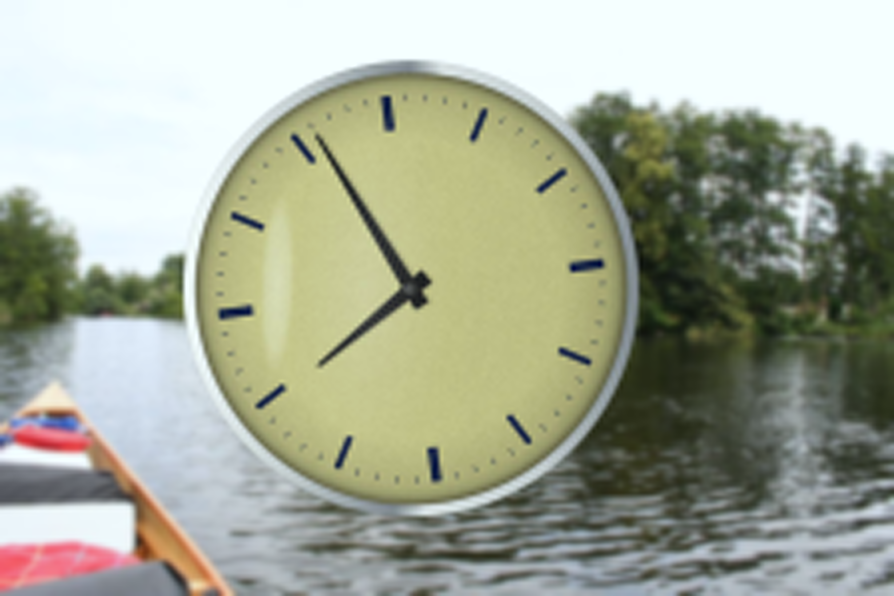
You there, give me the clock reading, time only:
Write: 7:56
